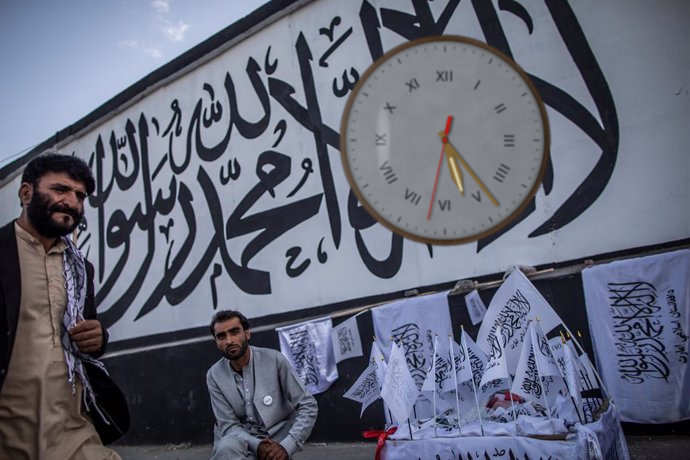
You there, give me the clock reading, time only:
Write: 5:23:32
